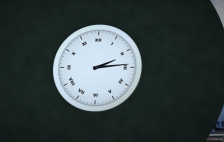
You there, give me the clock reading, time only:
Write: 2:14
